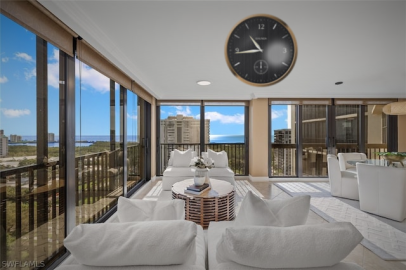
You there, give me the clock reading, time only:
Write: 10:44
